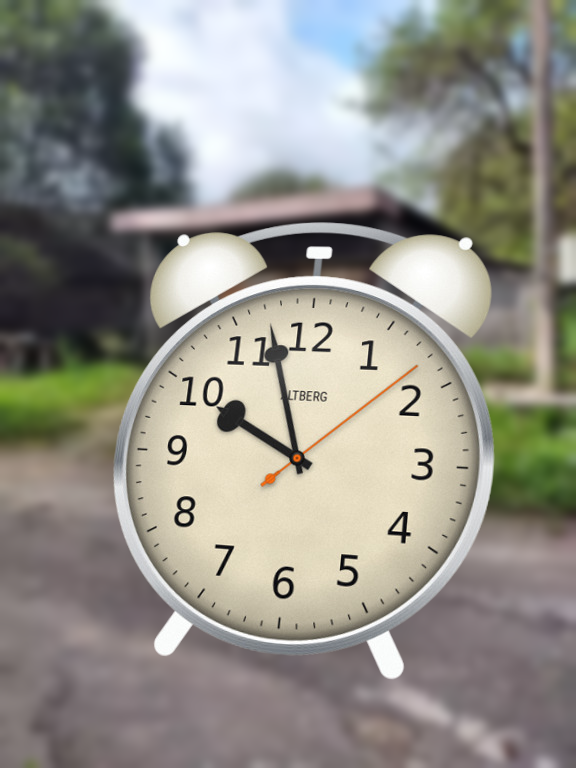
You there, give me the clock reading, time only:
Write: 9:57:08
